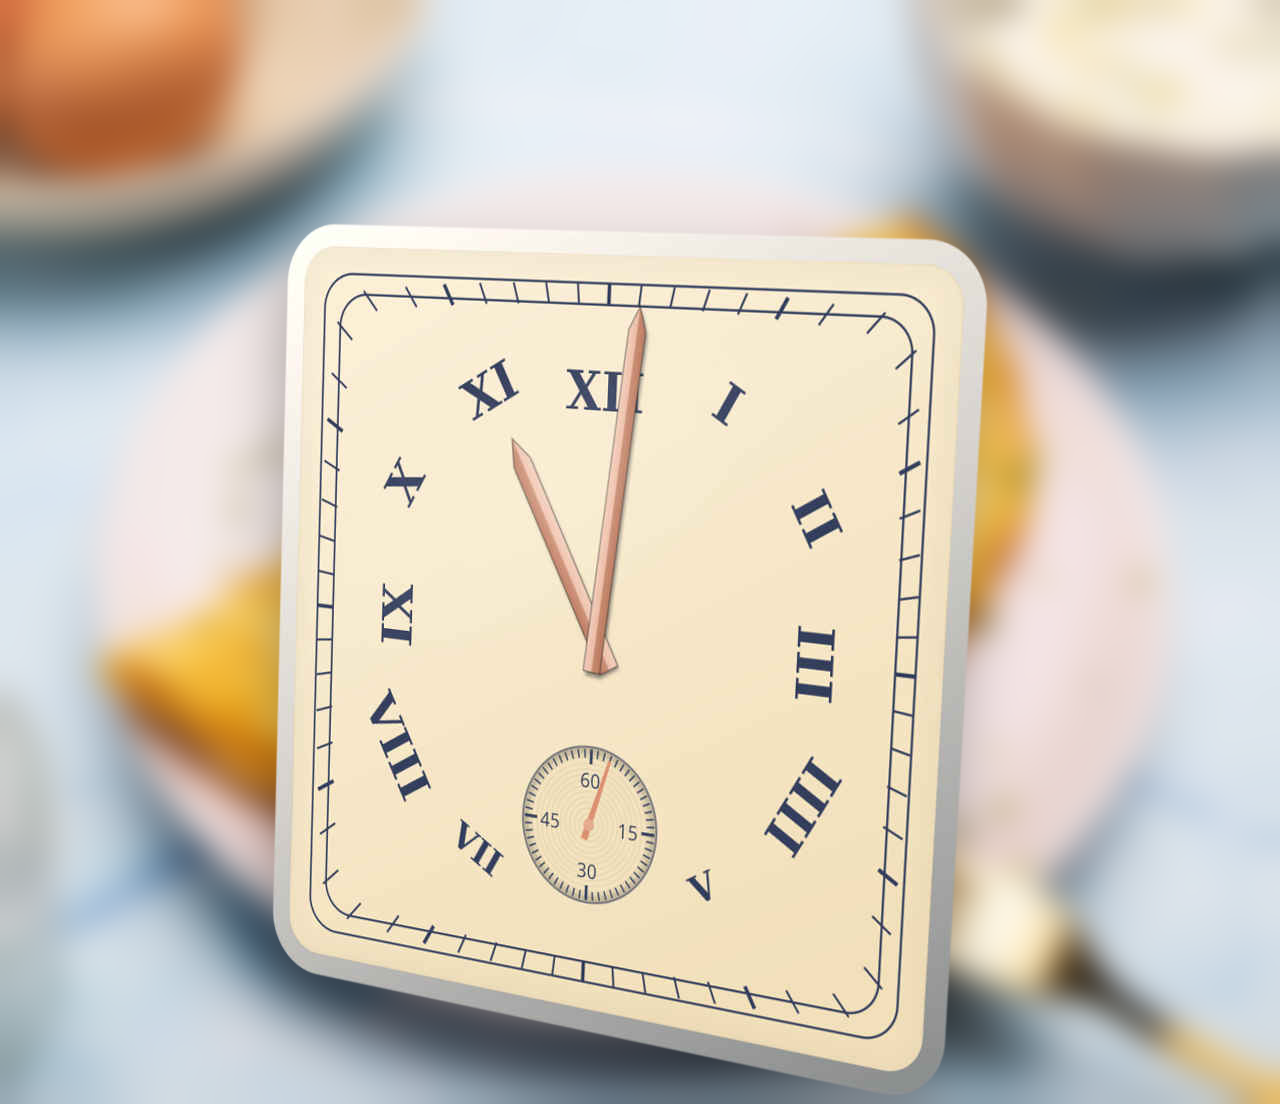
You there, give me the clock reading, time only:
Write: 11:01:03
